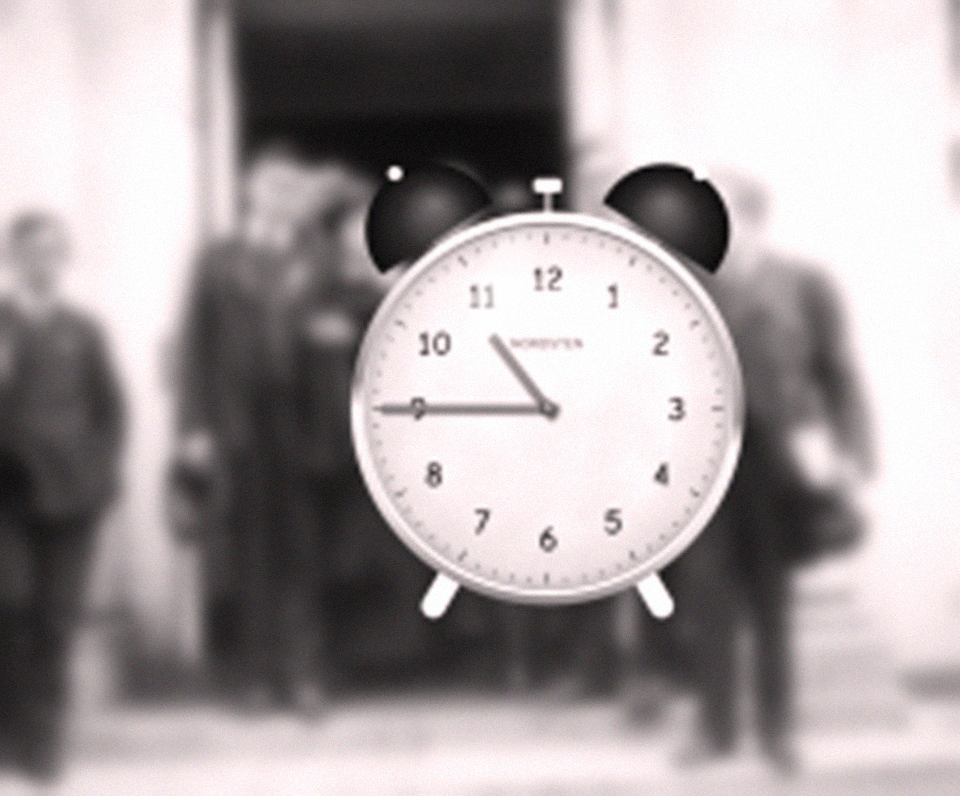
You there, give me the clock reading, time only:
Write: 10:45
